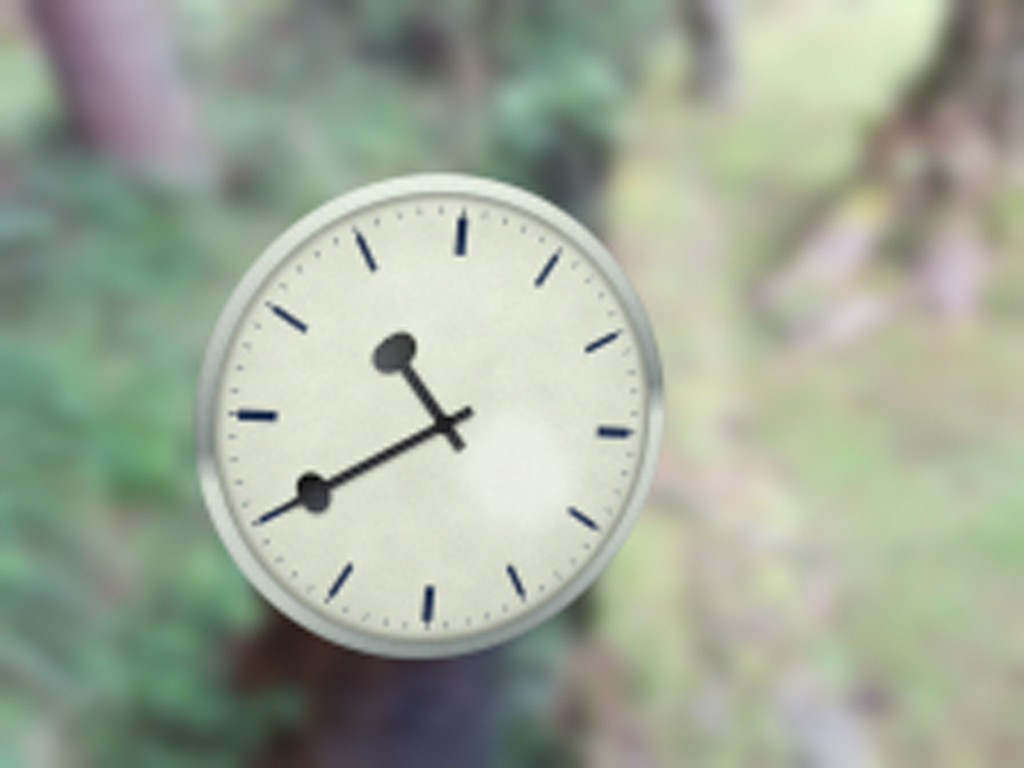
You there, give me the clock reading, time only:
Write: 10:40
